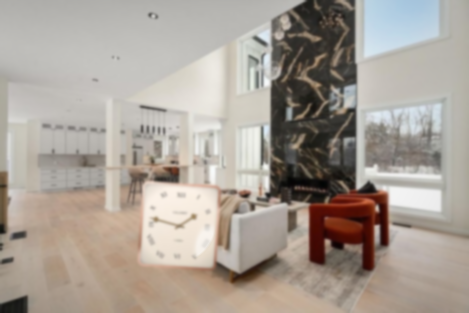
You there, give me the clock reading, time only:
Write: 1:47
